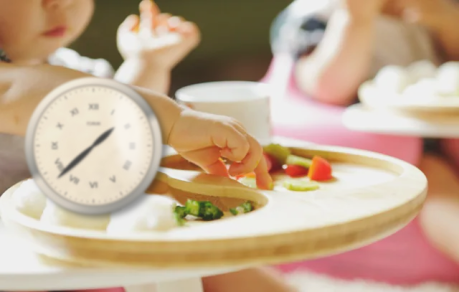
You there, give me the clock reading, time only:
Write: 1:38
